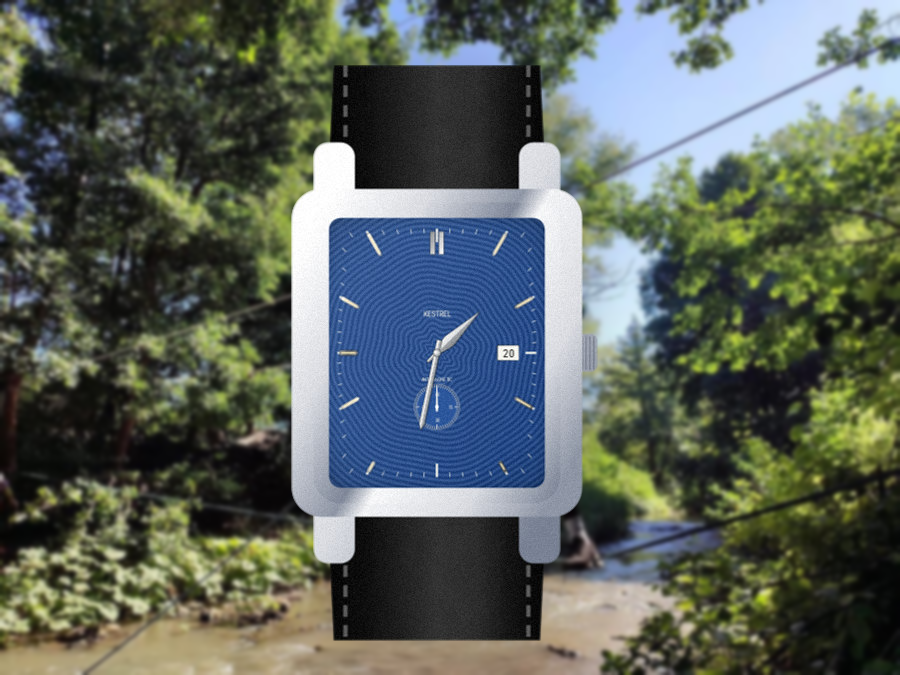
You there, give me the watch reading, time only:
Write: 1:32
